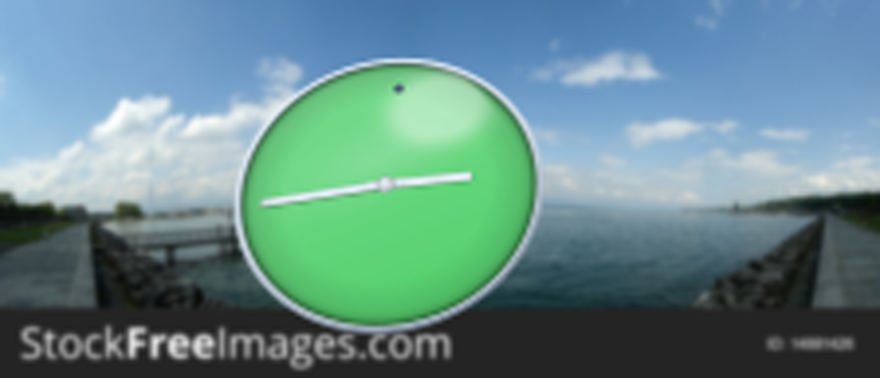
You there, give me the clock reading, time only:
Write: 2:43
